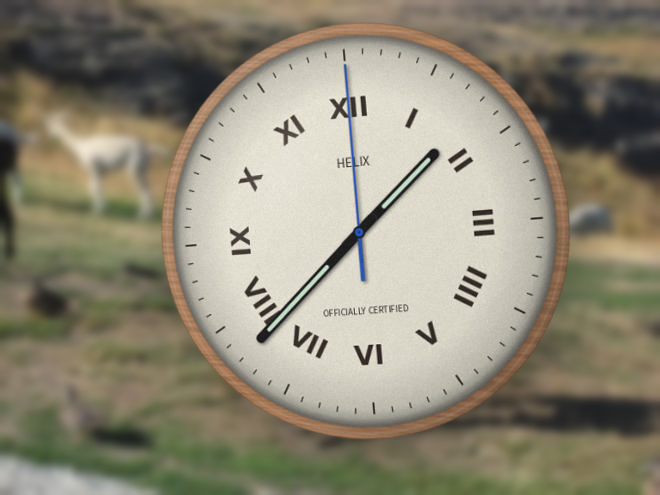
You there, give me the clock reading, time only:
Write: 1:38:00
